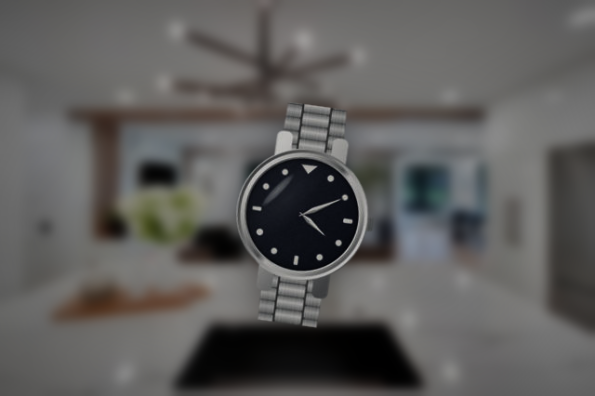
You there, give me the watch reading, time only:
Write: 4:10
